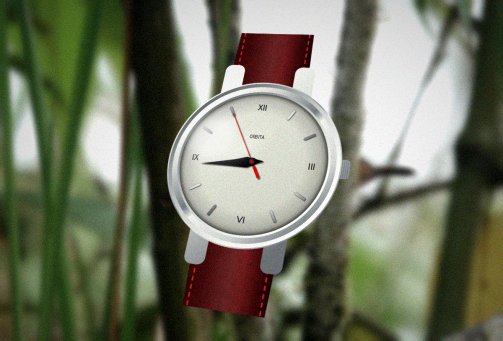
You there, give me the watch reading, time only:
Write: 8:43:55
